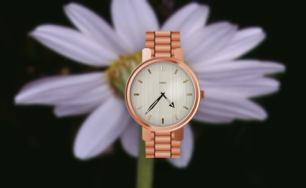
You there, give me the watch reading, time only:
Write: 4:37
